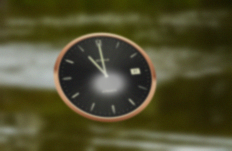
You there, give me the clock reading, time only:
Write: 11:00
